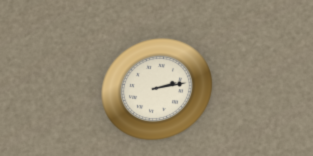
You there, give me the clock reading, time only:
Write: 2:12
